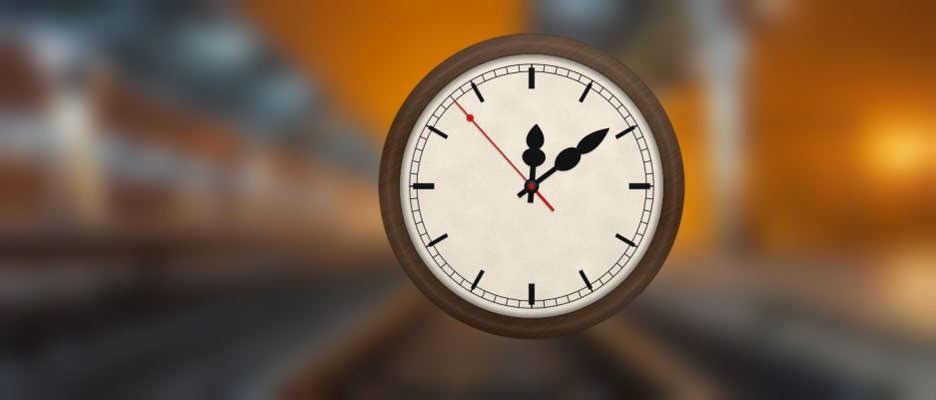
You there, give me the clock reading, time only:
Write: 12:08:53
